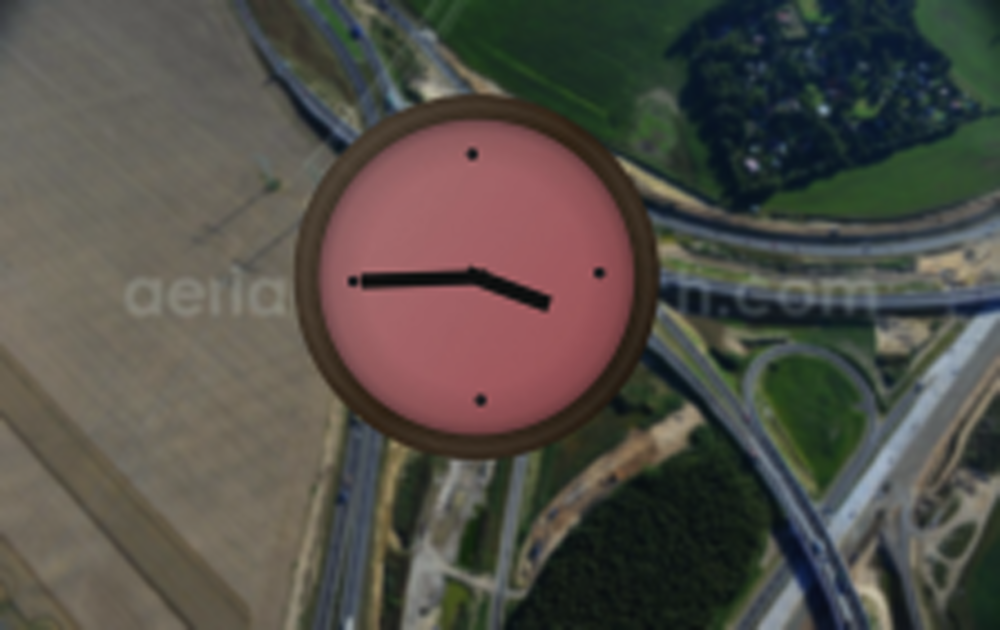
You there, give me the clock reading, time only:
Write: 3:45
